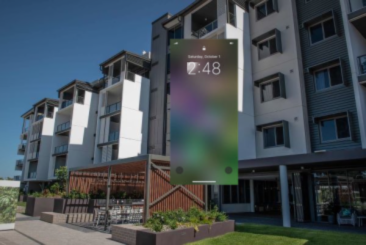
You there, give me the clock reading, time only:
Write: 2:48
